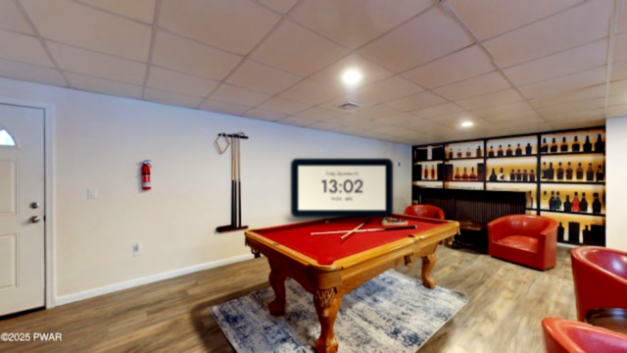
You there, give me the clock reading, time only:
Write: 13:02
